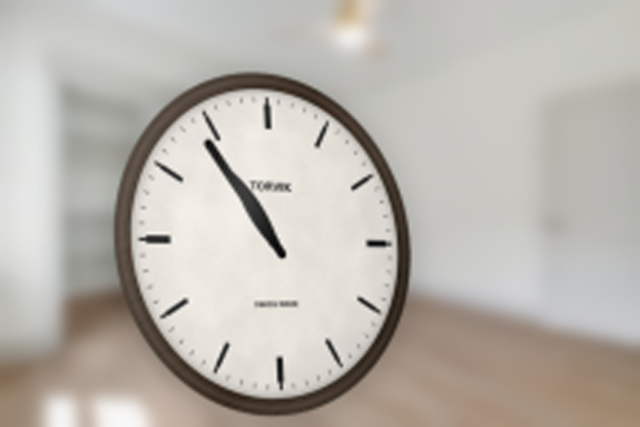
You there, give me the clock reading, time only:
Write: 10:54
